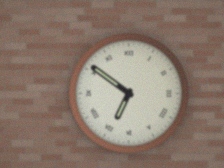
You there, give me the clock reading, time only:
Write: 6:51
